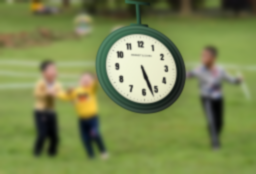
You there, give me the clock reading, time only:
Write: 5:27
